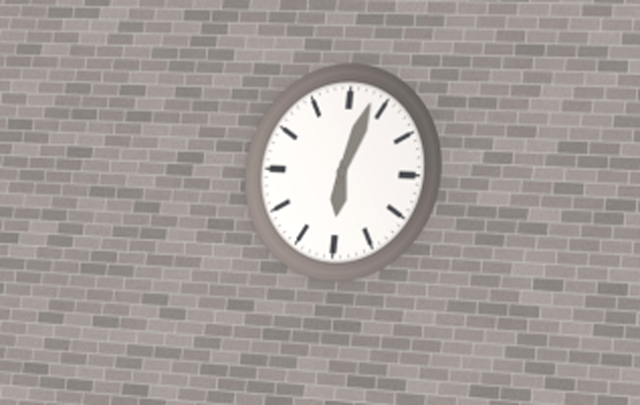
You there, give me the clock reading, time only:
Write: 6:03
